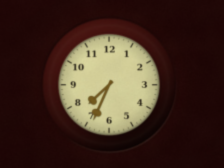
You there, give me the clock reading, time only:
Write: 7:34
